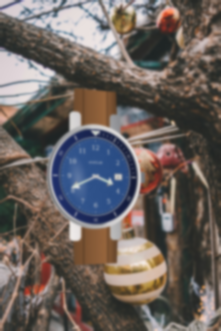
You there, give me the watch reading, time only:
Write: 3:41
